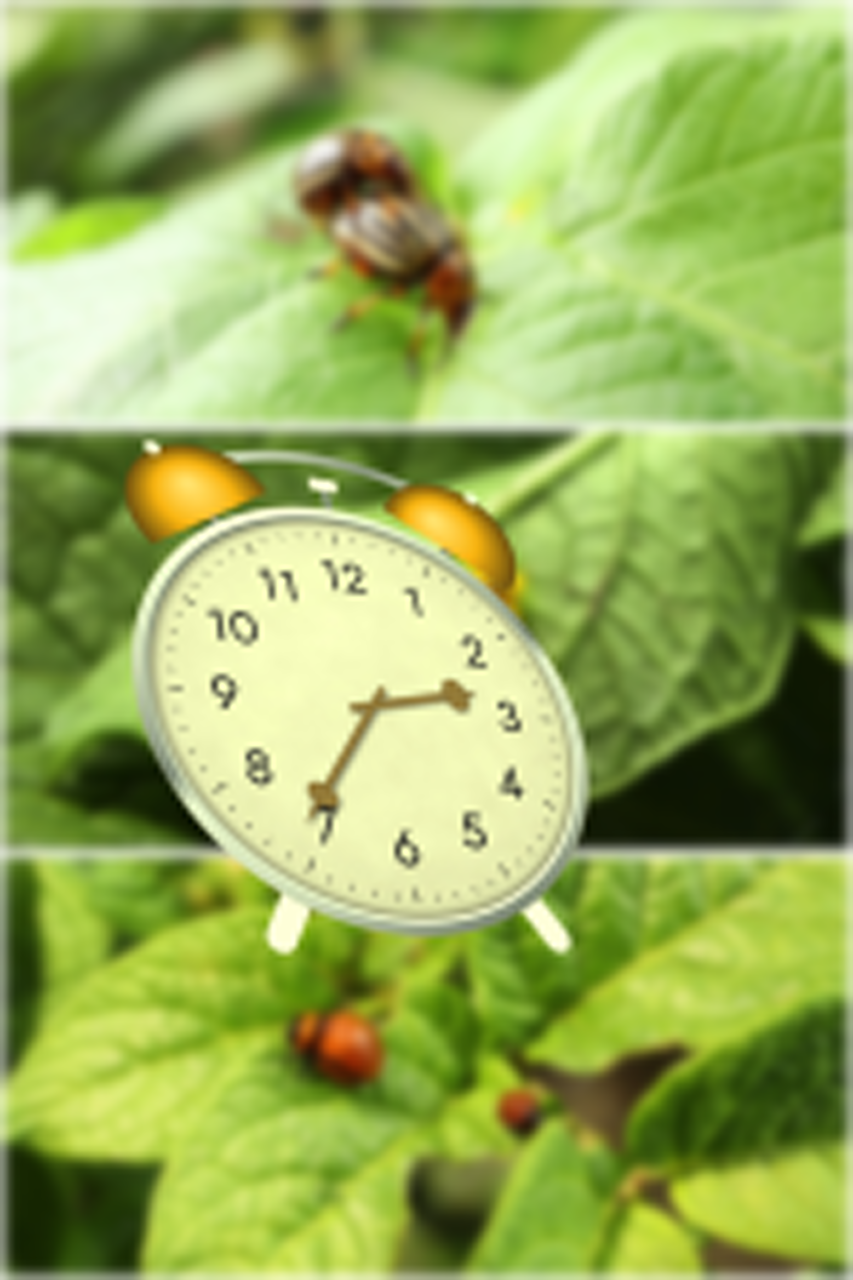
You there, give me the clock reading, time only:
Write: 2:36
